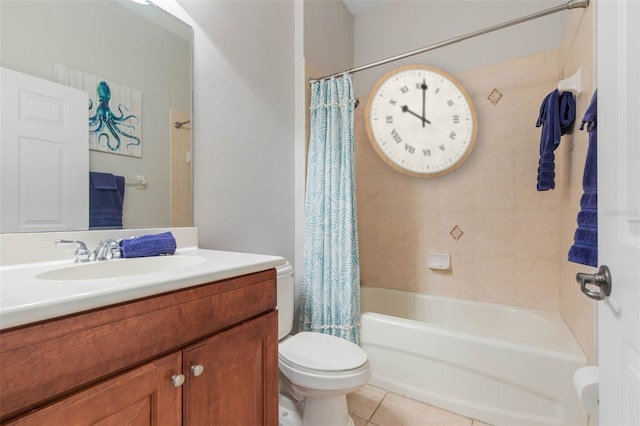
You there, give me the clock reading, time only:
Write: 10:01
